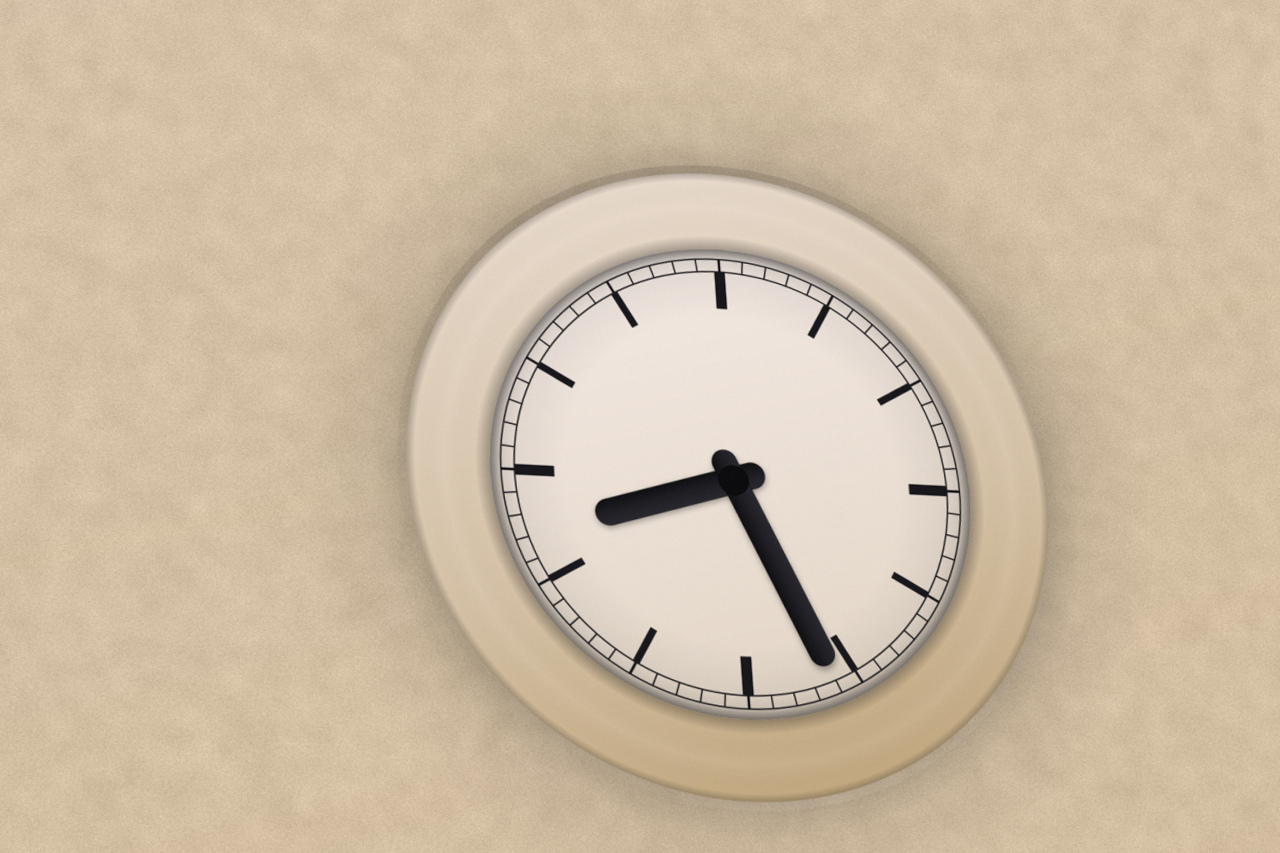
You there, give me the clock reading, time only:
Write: 8:26
